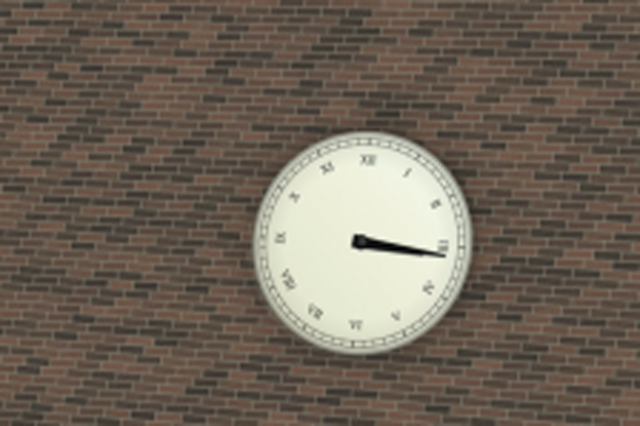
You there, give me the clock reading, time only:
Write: 3:16
